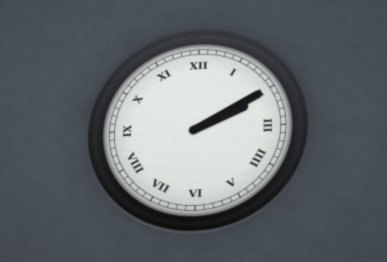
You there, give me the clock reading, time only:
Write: 2:10
